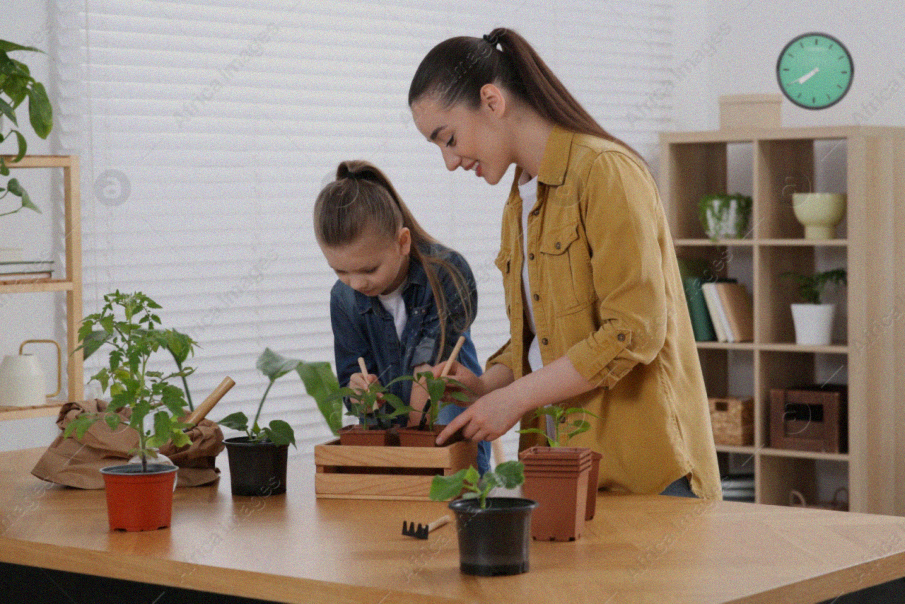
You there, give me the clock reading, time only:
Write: 7:40
